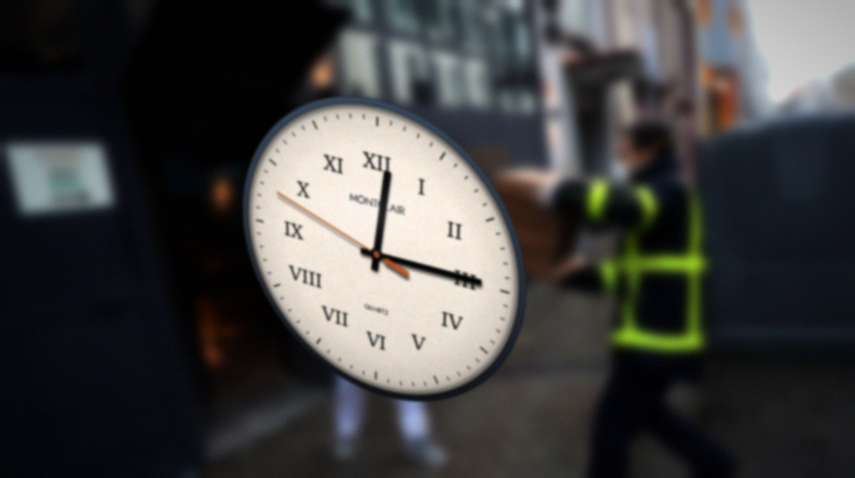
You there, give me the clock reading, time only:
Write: 12:14:48
